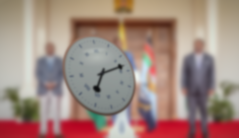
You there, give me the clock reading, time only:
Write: 7:13
